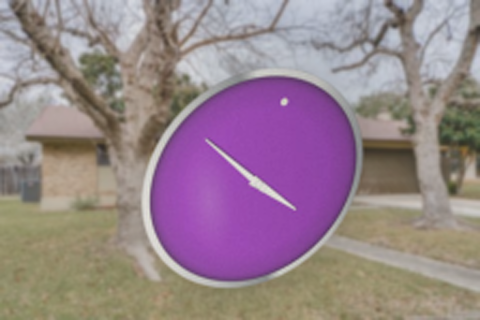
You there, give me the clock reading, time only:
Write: 3:50
